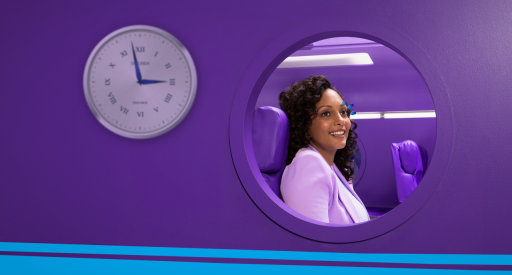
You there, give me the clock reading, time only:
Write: 2:58
